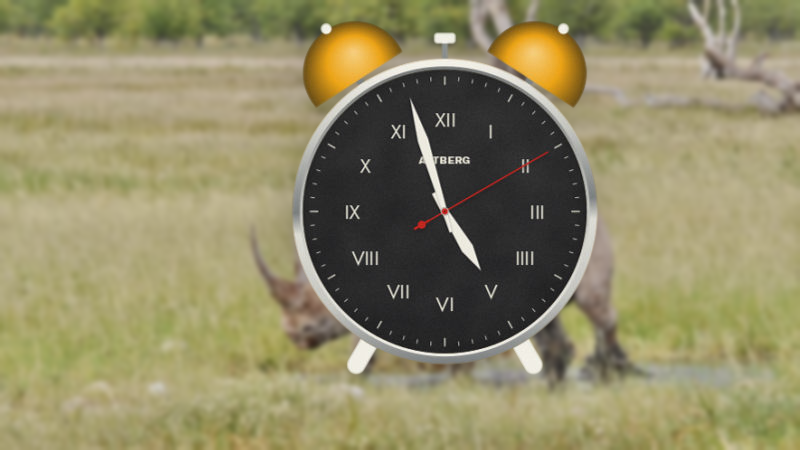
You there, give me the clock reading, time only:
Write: 4:57:10
